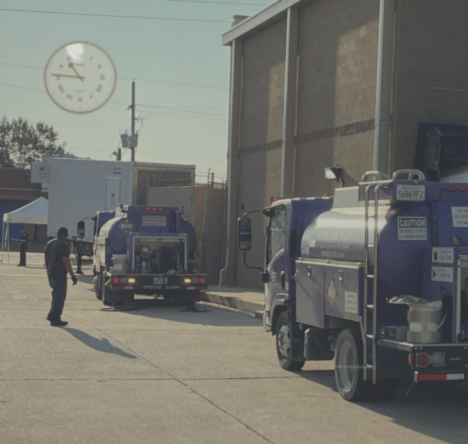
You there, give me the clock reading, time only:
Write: 10:46
